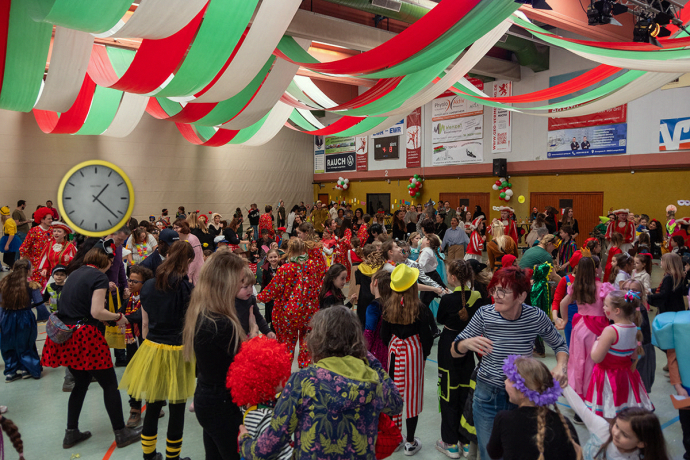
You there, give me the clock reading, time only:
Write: 1:22
